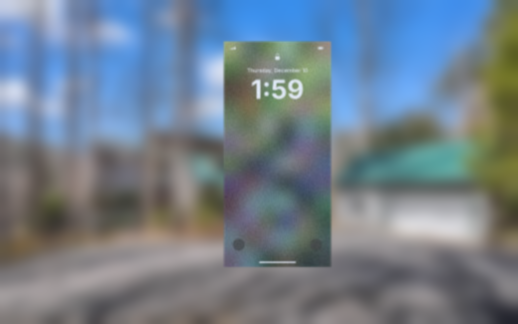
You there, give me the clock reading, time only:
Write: 1:59
